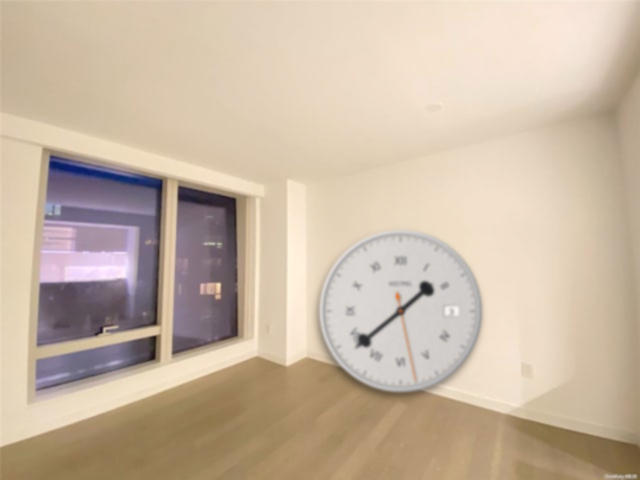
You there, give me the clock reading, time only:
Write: 1:38:28
